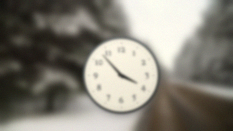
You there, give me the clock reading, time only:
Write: 3:53
